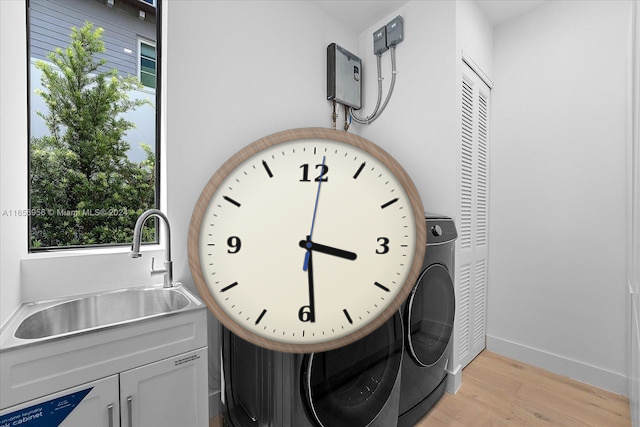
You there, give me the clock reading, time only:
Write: 3:29:01
